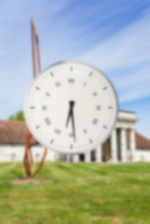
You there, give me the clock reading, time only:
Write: 6:29
